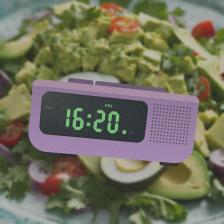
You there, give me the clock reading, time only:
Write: 16:20
